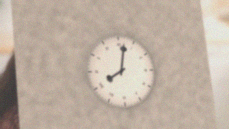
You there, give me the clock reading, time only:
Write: 8:02
